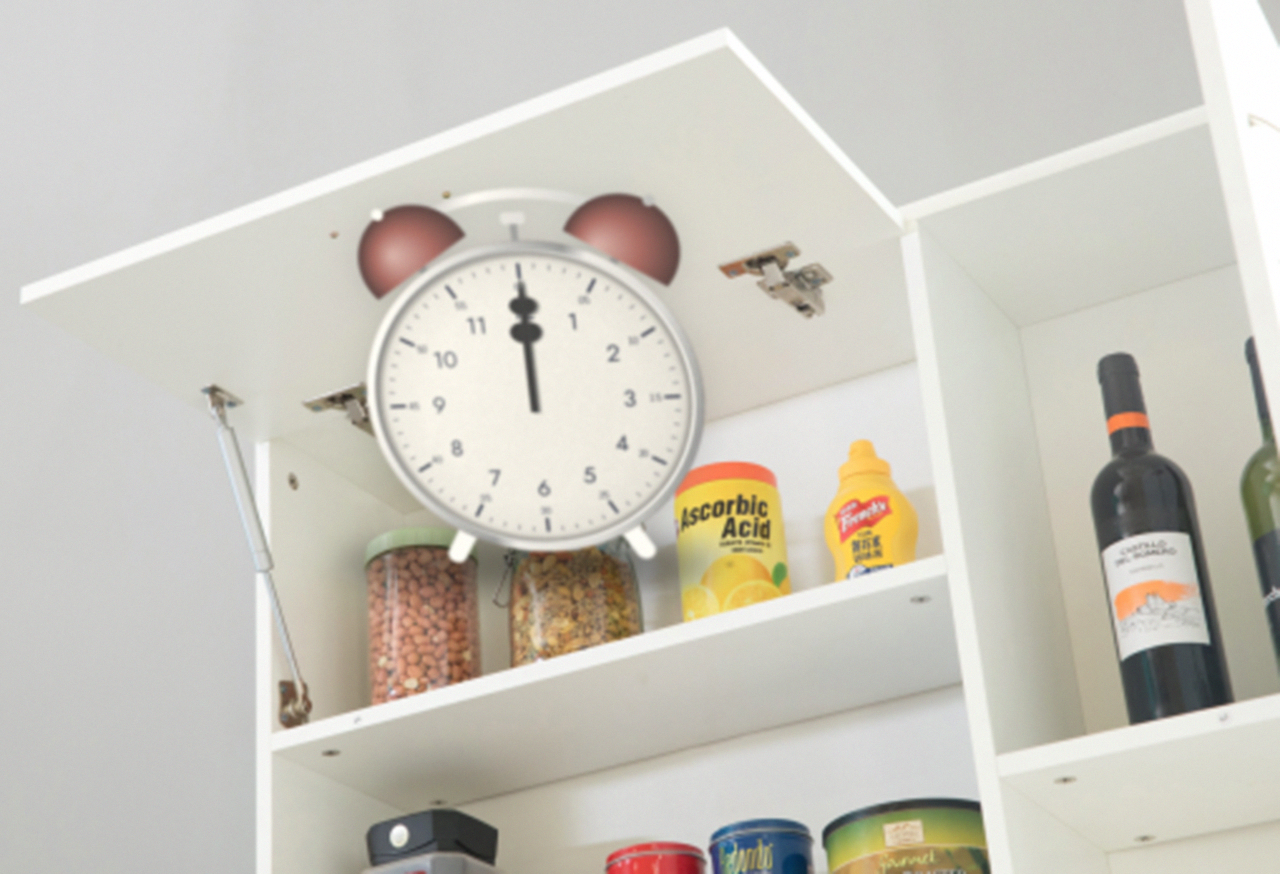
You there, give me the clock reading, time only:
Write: 12:00
